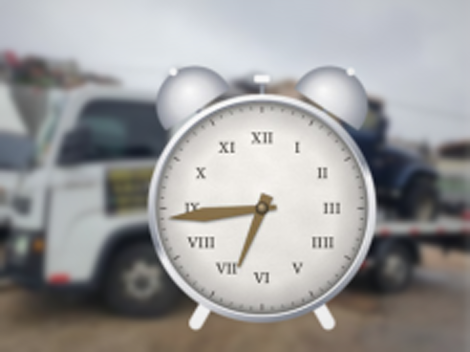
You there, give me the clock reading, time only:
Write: 6:44
